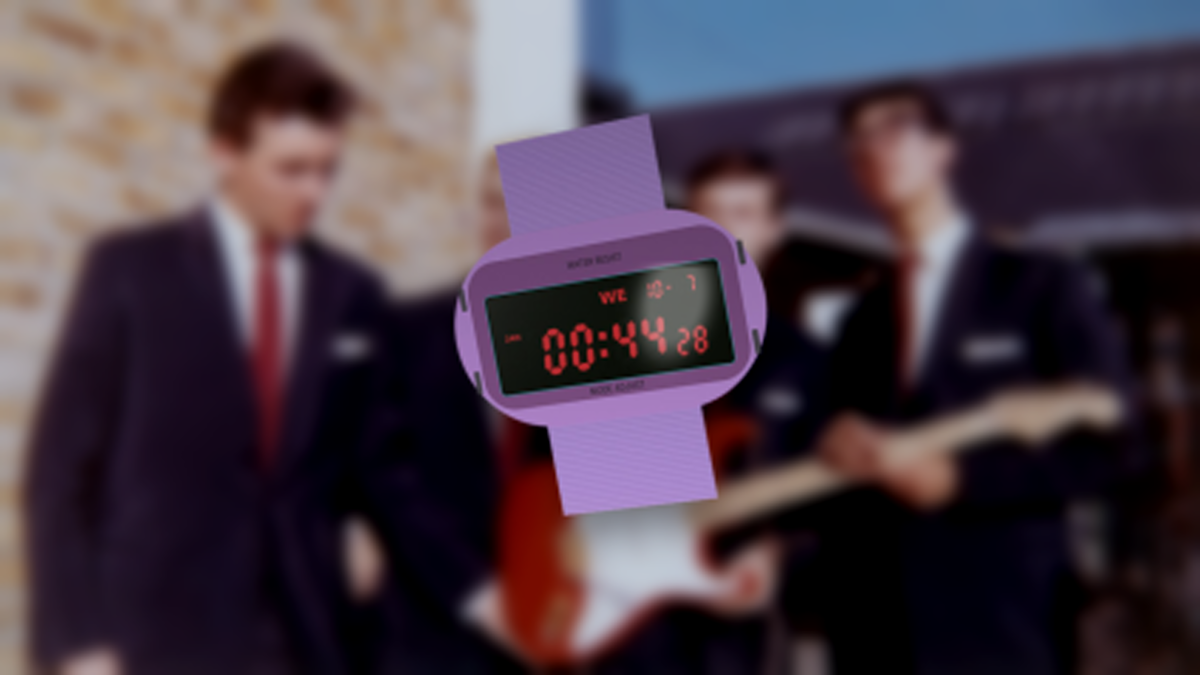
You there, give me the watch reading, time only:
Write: 0:44:28
